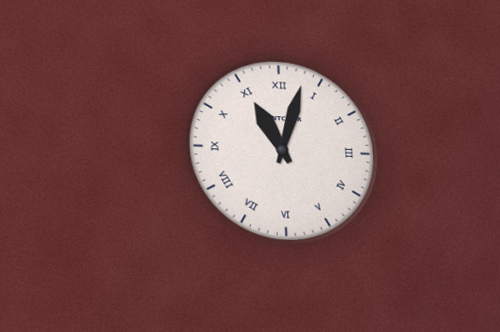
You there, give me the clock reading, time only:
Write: 11:03
